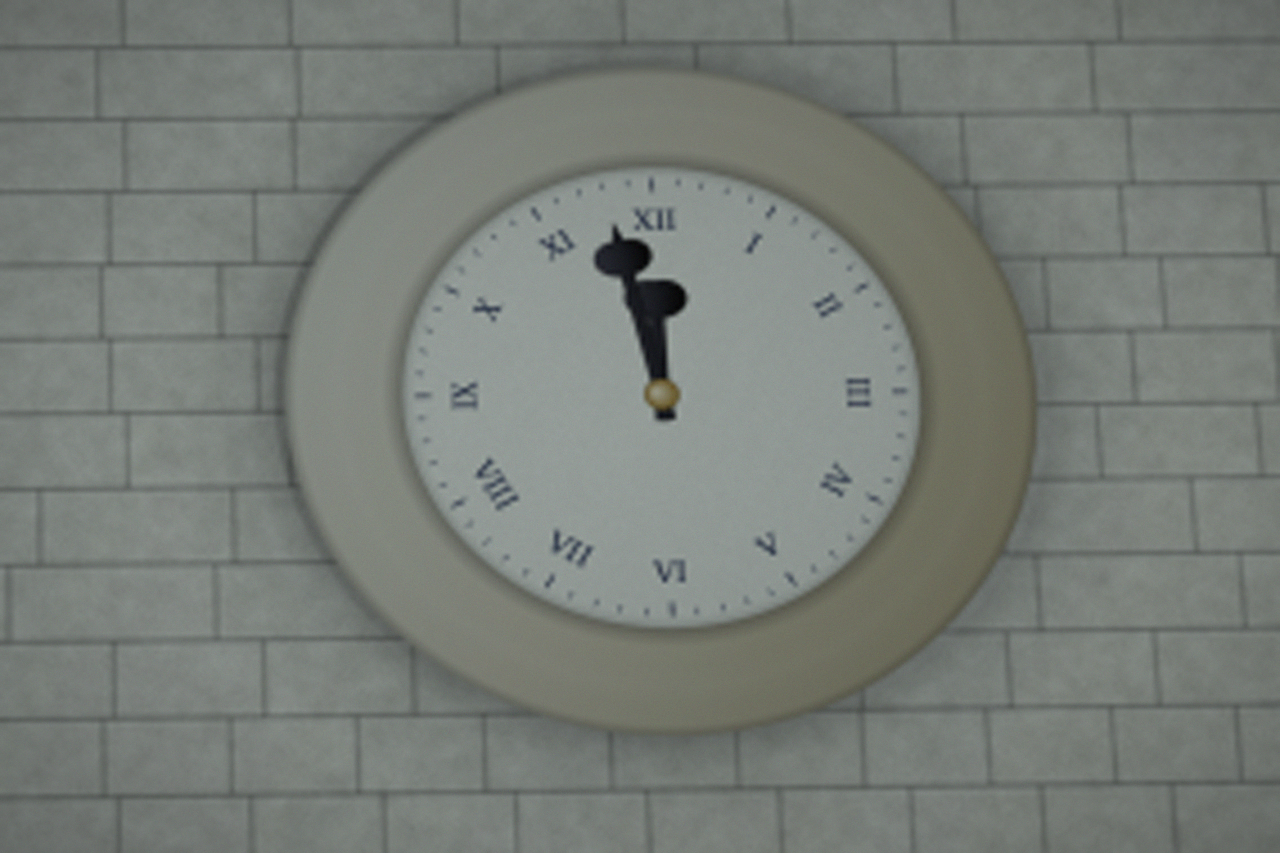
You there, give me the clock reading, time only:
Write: 11:58
